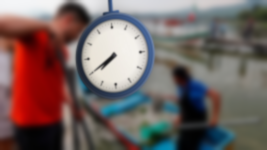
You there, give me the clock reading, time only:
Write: 7:40
